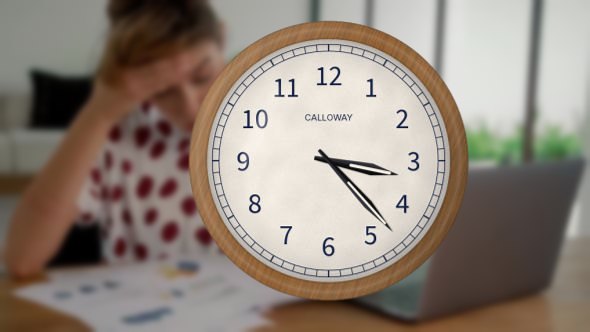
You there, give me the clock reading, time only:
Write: 3:23
